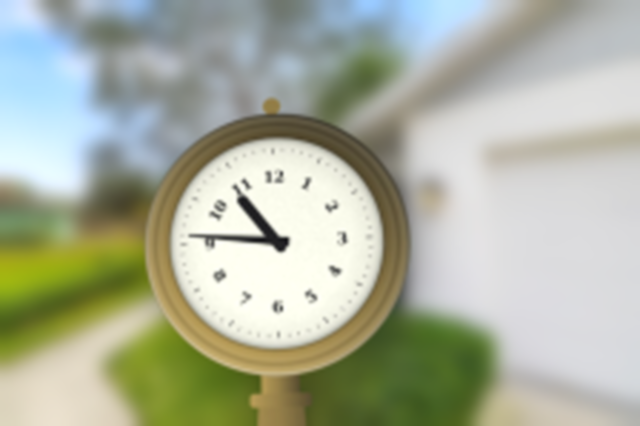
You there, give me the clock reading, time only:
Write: 10:46
